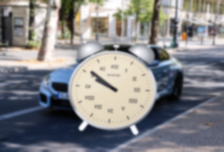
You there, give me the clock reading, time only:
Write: 9:51
